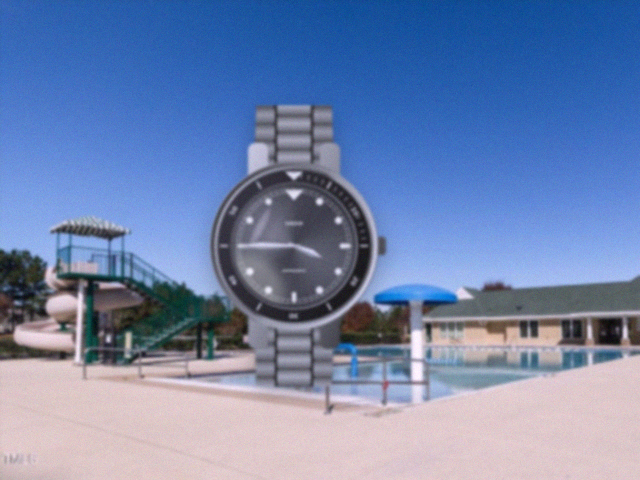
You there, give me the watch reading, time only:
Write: 3:45
